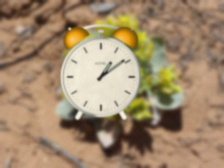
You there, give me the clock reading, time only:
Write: 1:09
